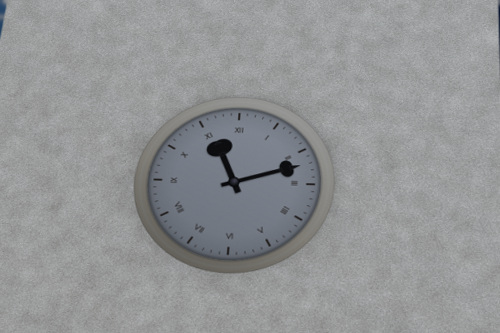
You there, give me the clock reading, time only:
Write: 11:12
